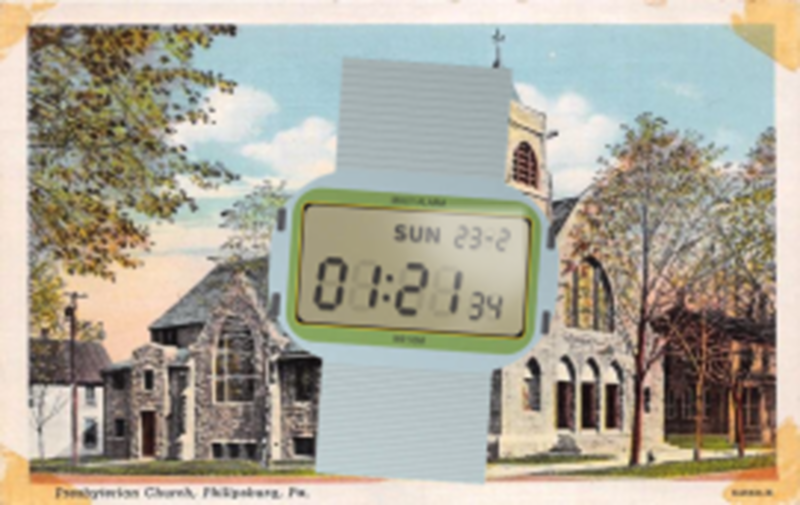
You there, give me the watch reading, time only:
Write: 1:21:34
